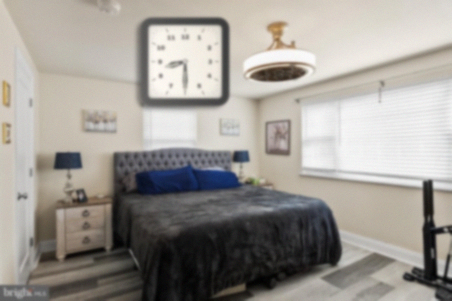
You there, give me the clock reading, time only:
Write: 8:30
